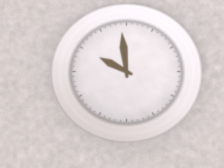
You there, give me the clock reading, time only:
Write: 9:59
